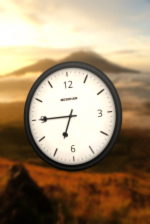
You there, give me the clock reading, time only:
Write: 6:45
